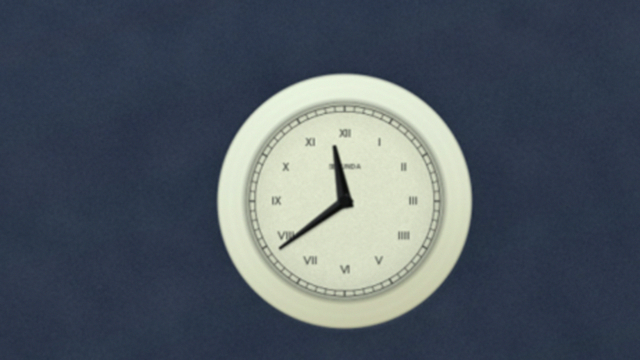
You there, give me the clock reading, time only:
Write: 11:39
